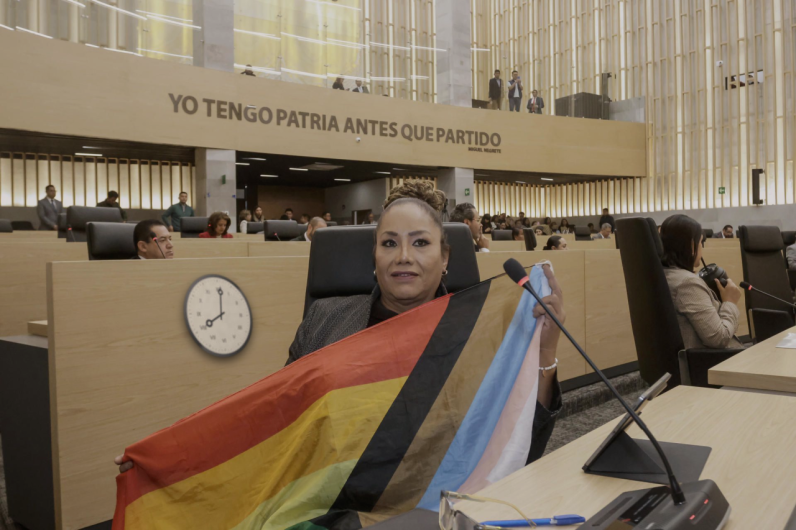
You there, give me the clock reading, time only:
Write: 8:01
